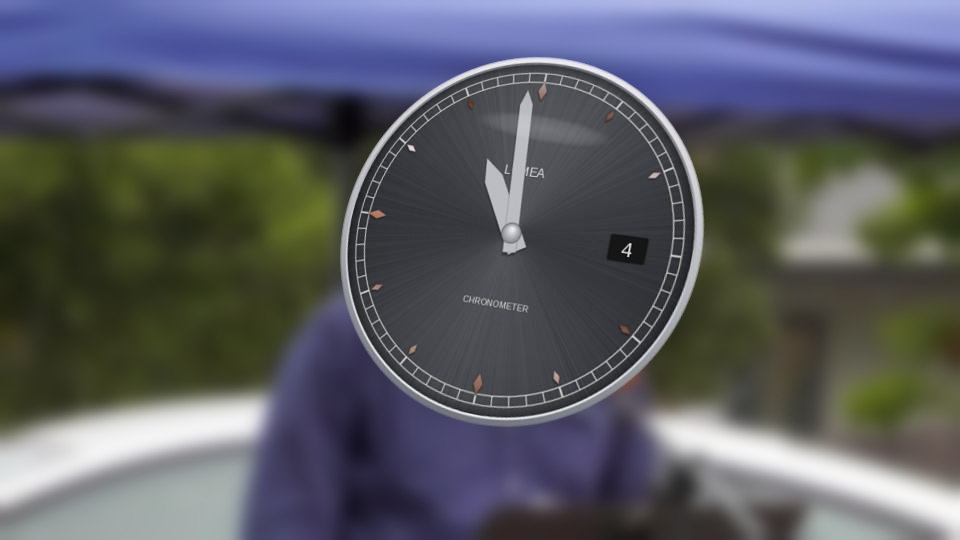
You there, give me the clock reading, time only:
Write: 10:59
